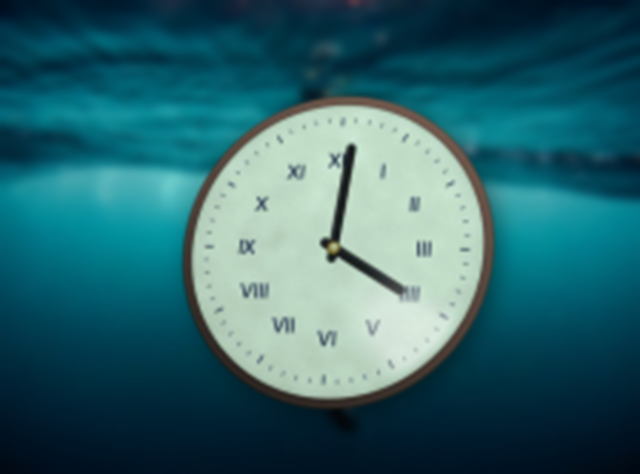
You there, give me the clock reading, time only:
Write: 4:01
